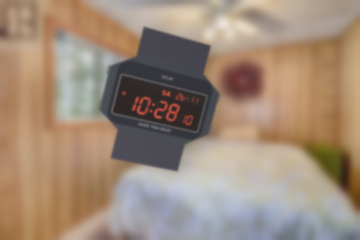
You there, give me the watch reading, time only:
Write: 10:28
